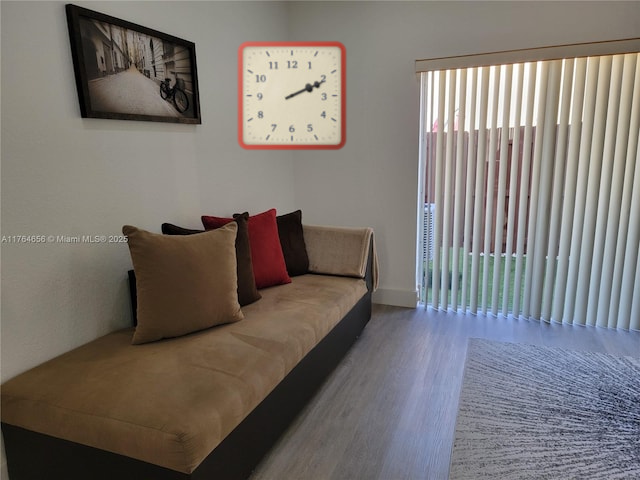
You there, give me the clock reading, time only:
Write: 2:11
